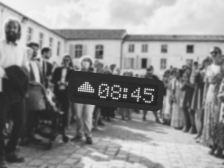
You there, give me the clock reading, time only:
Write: 8:45
